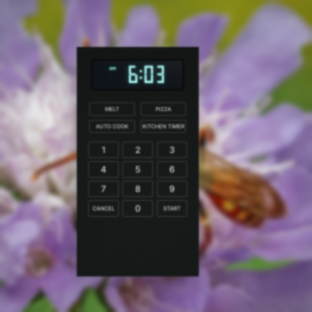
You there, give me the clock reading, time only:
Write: 6:03
